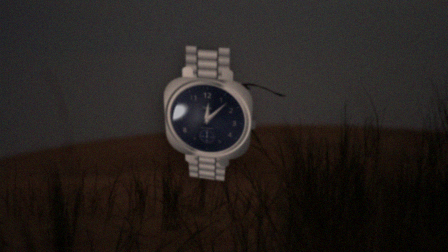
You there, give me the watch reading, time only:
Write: 12:07
